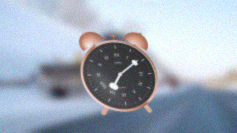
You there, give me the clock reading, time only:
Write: 7:09
